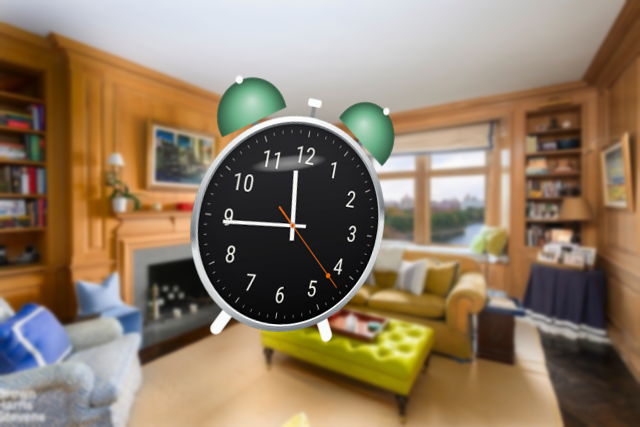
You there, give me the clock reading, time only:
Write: 11:44:22
